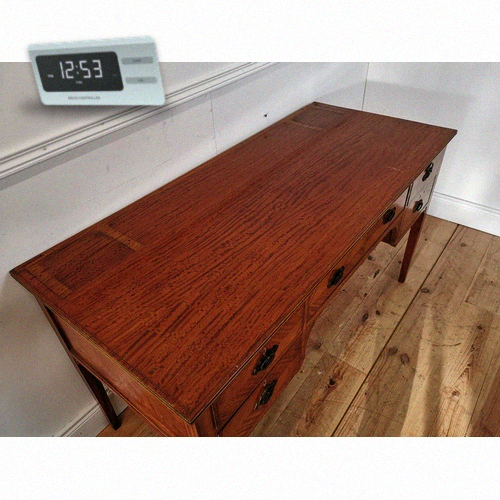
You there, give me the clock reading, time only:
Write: 12:53
